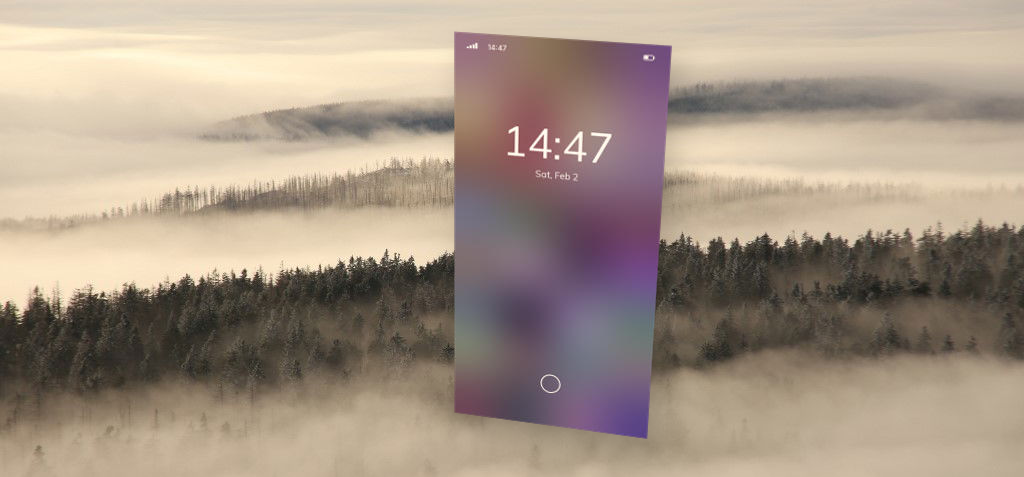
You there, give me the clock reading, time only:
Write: 14:47
